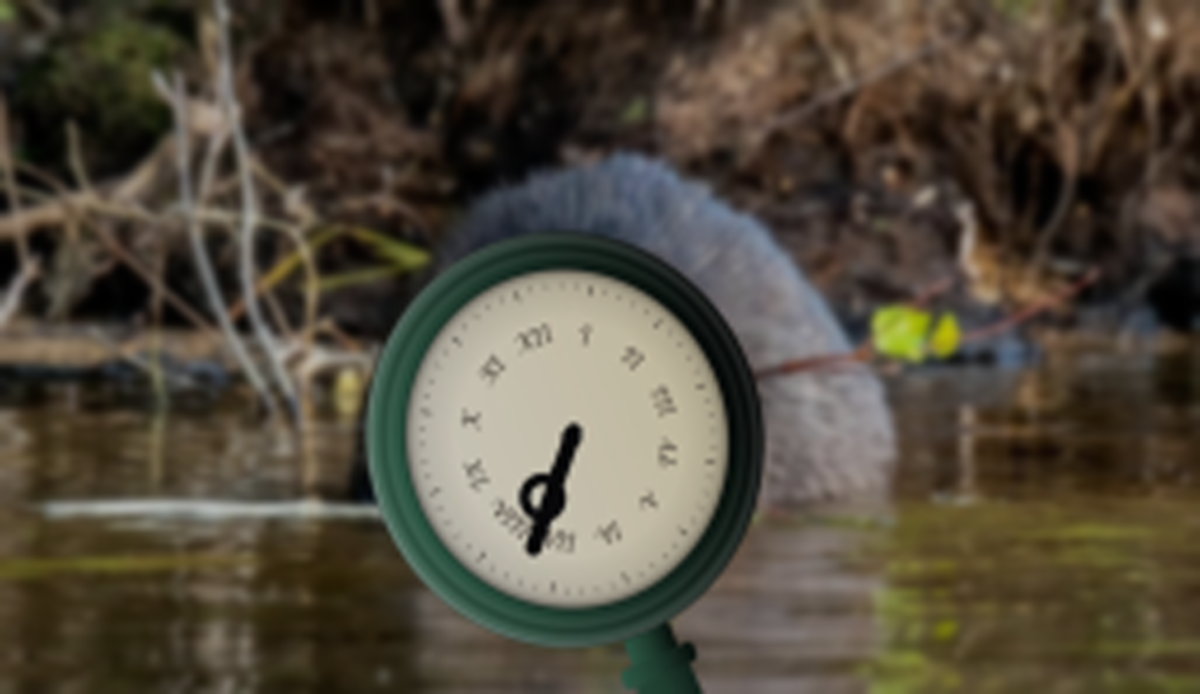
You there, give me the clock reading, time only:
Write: 7:37
